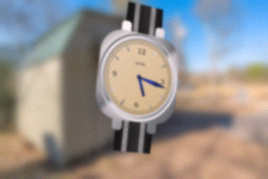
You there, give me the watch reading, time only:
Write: 5:17
